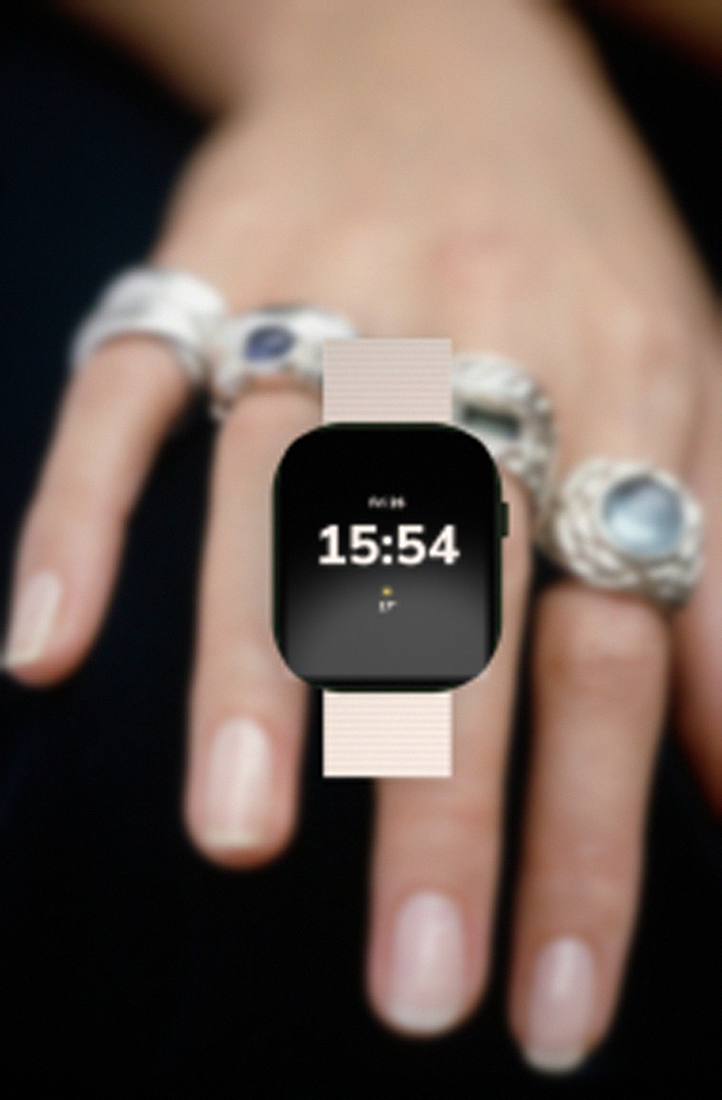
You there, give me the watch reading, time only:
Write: 15:54
